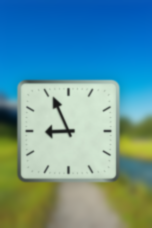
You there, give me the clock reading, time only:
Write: 8:56
